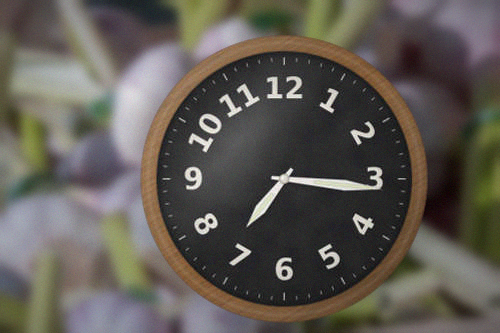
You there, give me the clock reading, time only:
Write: 7:16
